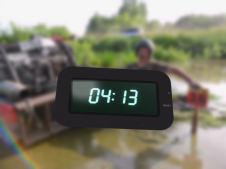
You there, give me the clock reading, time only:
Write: 4:13
